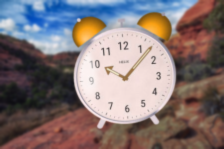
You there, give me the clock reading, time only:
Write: 10:07
